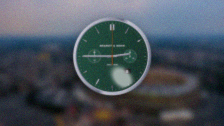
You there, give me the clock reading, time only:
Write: 2:45
